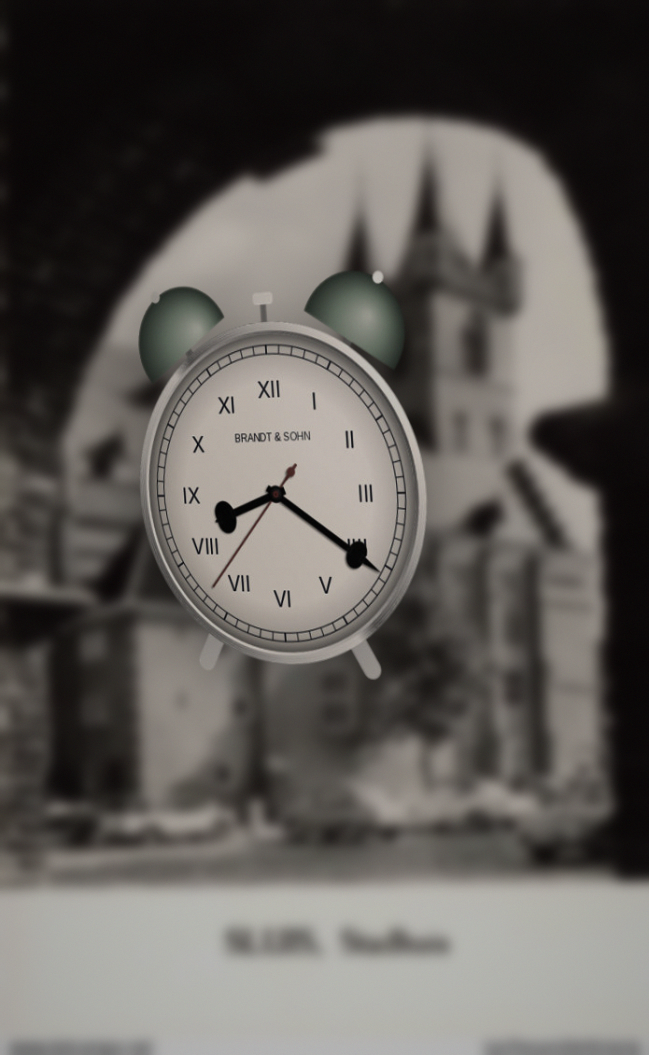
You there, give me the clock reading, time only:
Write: 8:20:37
